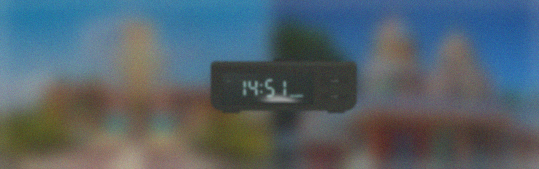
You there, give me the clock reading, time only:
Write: 14:51
